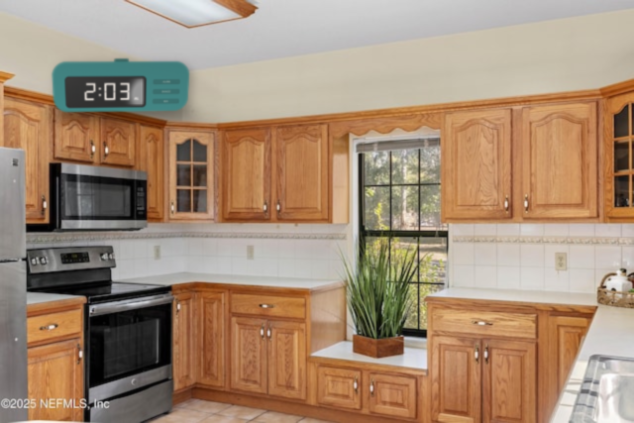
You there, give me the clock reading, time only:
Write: 2:03
